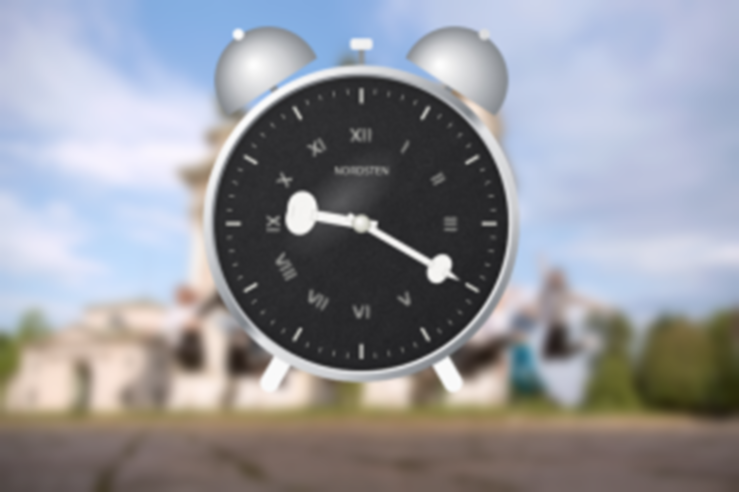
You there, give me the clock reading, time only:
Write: 9:20
